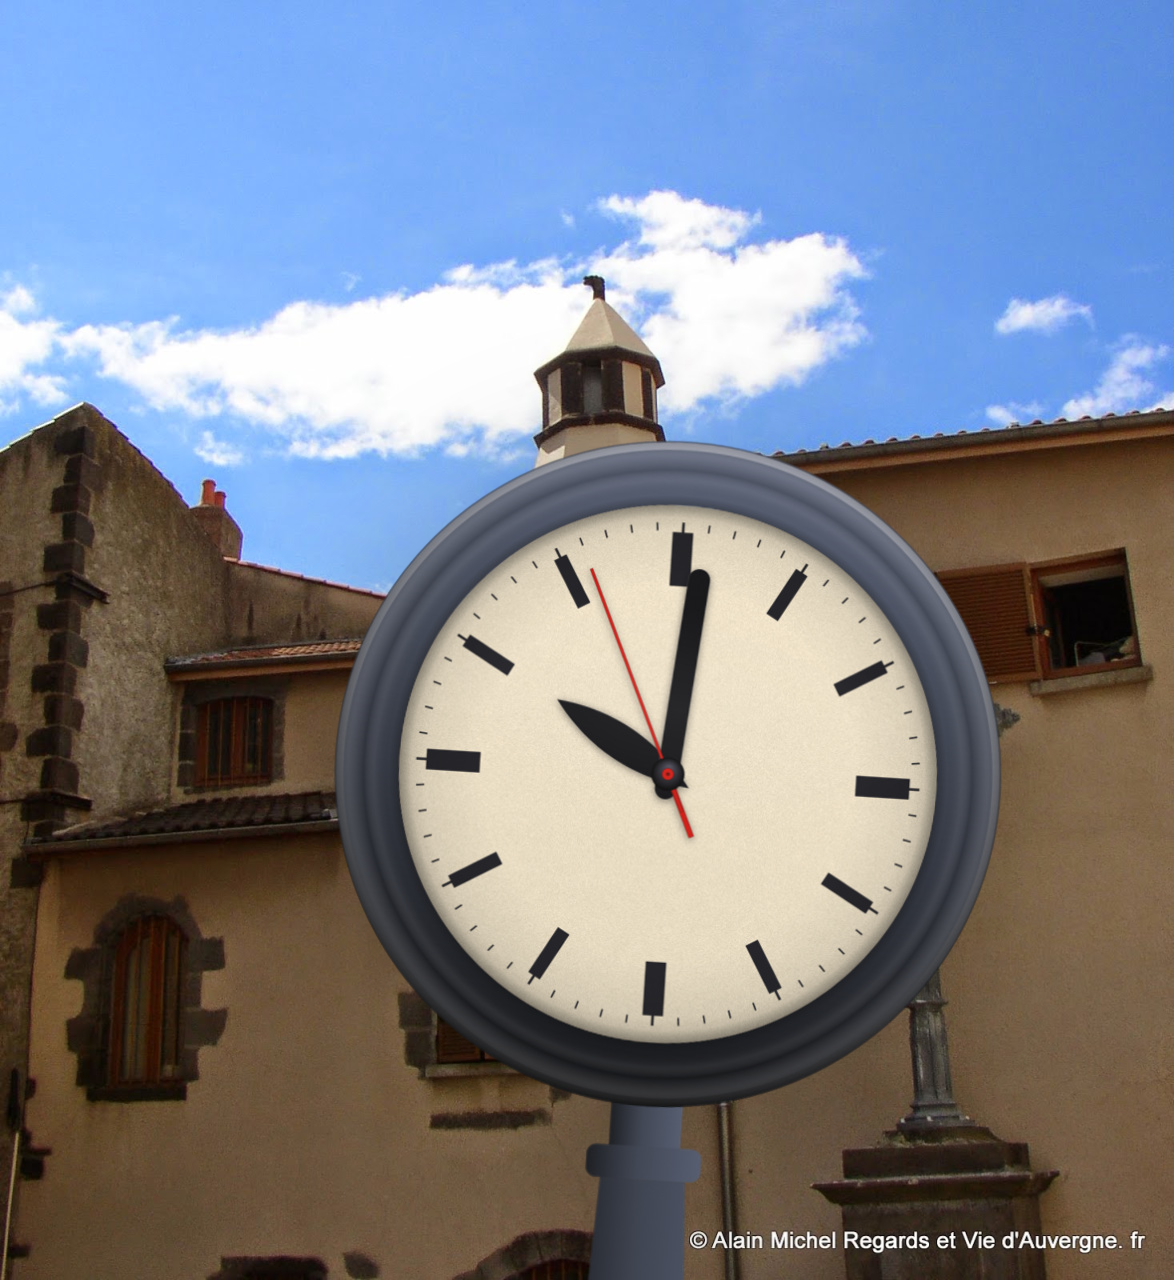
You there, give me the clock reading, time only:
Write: 10:00:56
